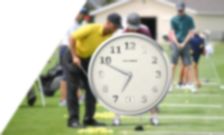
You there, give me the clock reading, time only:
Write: 6:49
